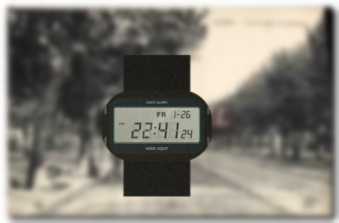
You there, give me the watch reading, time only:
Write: 22:41:24
